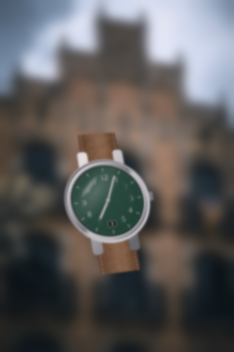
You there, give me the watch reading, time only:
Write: 7:04
